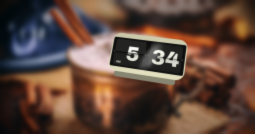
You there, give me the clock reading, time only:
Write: 5:34
